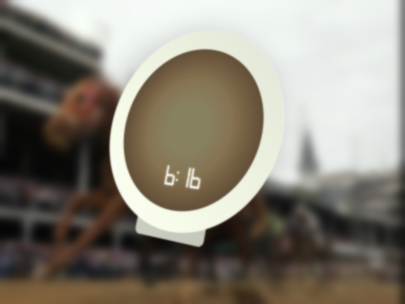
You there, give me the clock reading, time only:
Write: 6:16
